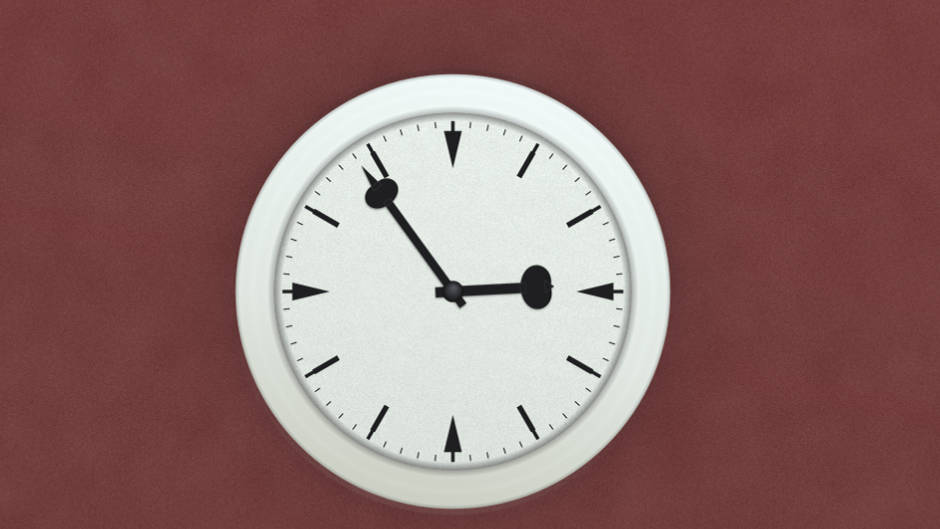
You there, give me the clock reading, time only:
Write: 2:54
